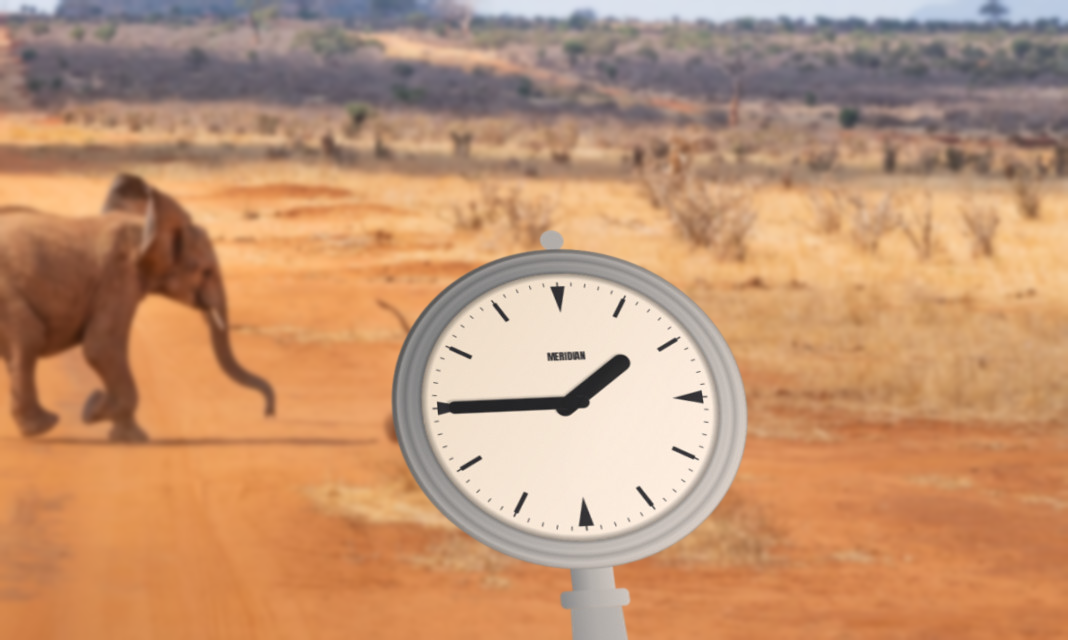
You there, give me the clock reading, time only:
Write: 1:45
